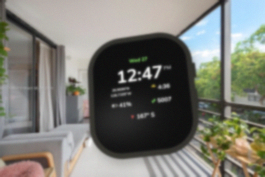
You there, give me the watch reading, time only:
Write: 12:47
